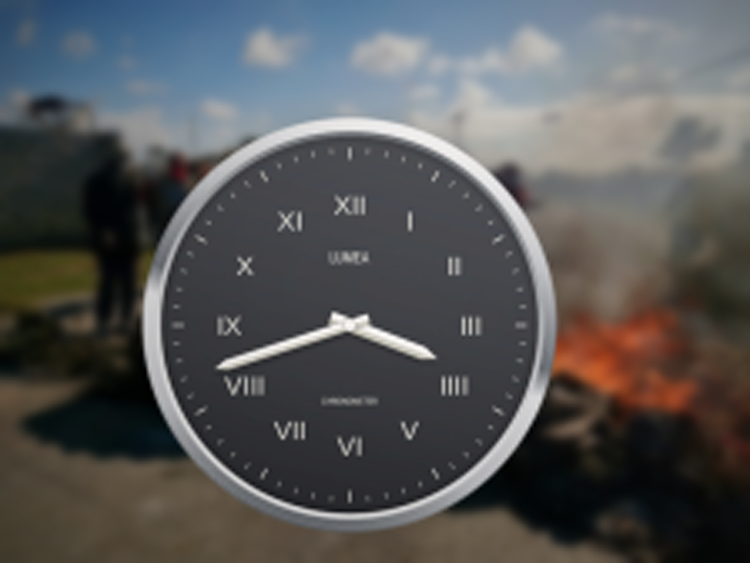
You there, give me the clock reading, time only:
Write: 3:42
